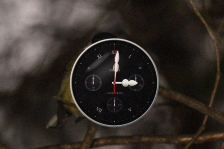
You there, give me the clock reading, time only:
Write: 3:01
